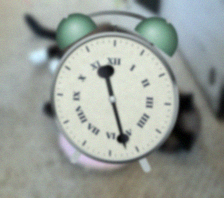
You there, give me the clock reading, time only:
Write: 11:27
